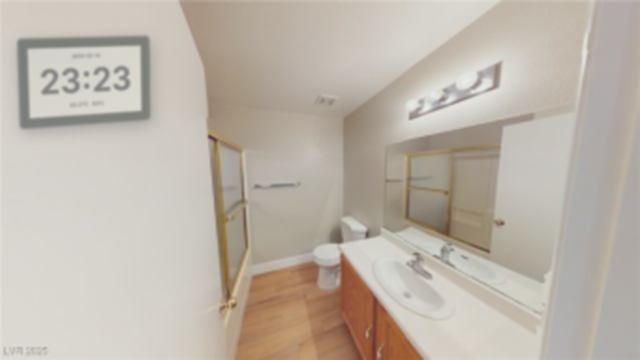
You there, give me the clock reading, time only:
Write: 23:23
